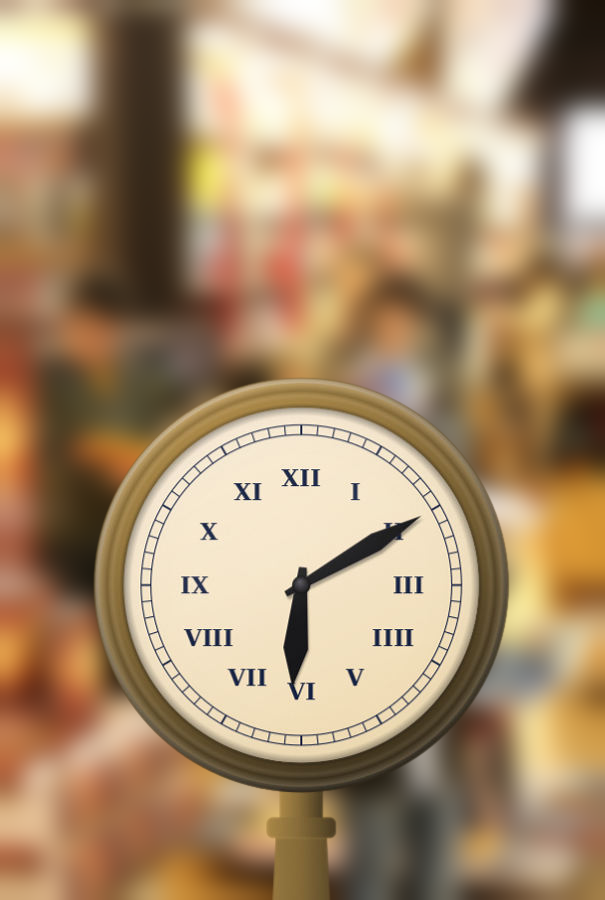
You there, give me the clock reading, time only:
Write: 6:10
